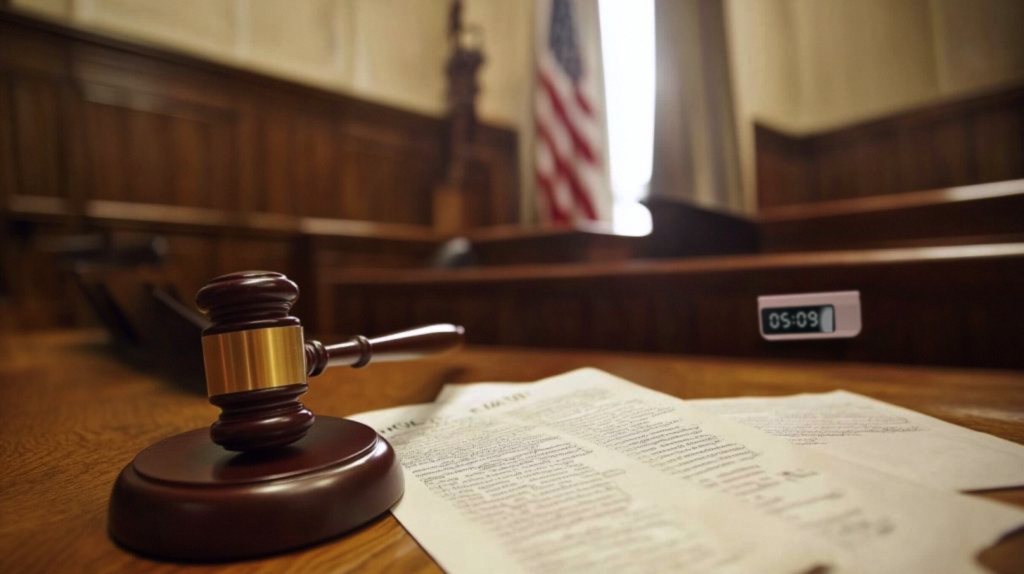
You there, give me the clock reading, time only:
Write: 5:09
